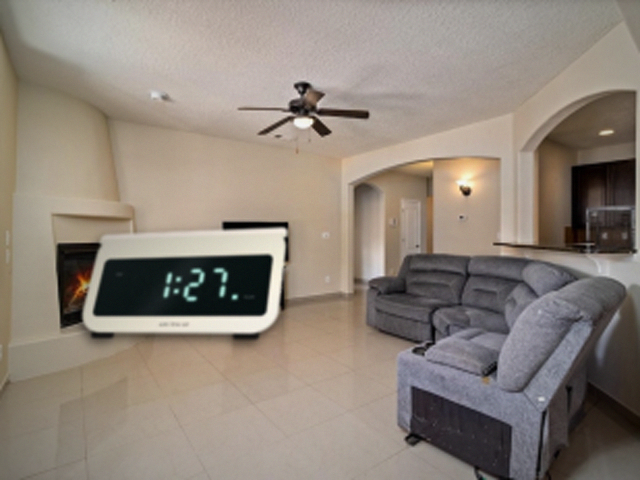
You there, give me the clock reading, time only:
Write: 1:27
